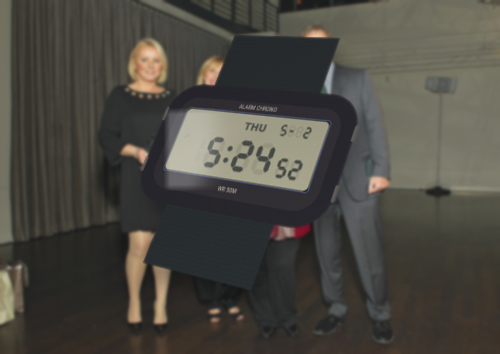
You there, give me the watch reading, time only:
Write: 5:24:52
